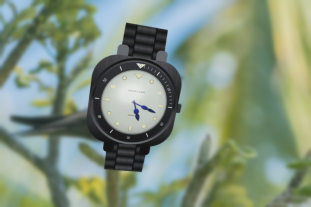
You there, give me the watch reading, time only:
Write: 5:18
